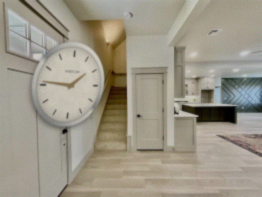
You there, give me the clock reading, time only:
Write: 1:46
